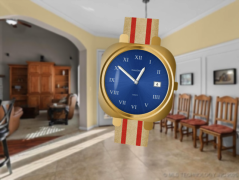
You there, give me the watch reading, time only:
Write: 12:51
